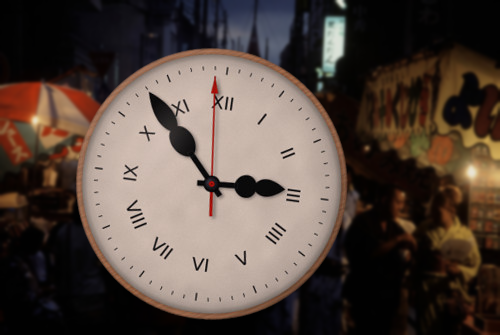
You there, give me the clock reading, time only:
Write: 2:52:59
